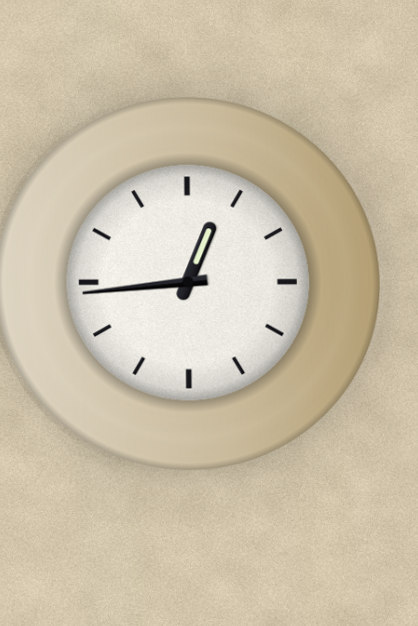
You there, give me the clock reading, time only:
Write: 12:44
